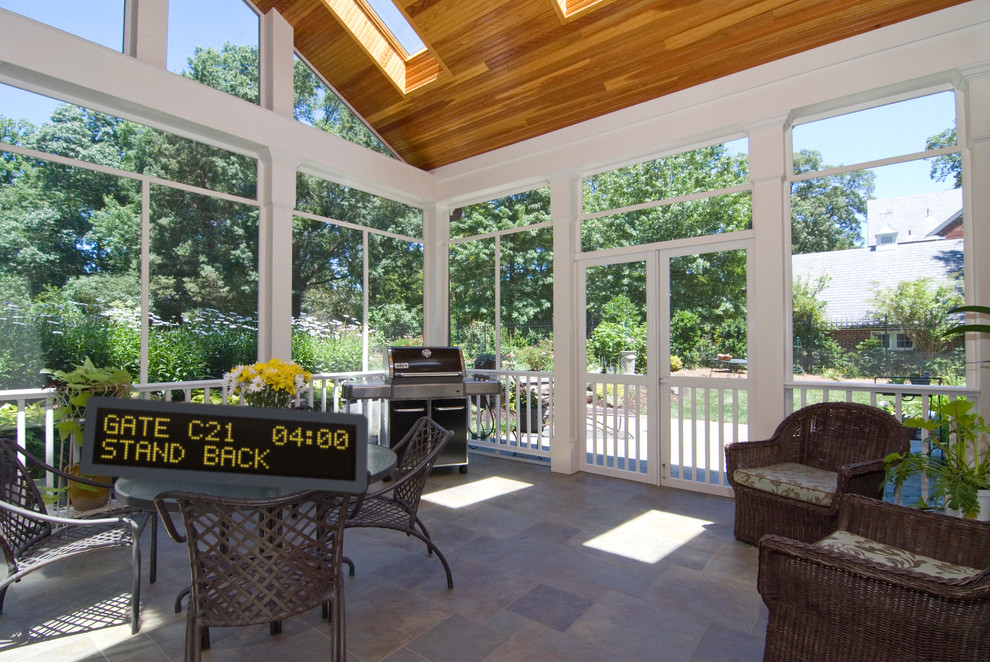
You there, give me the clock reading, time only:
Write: 4:00
